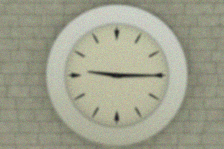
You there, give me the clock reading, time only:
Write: 9:15
